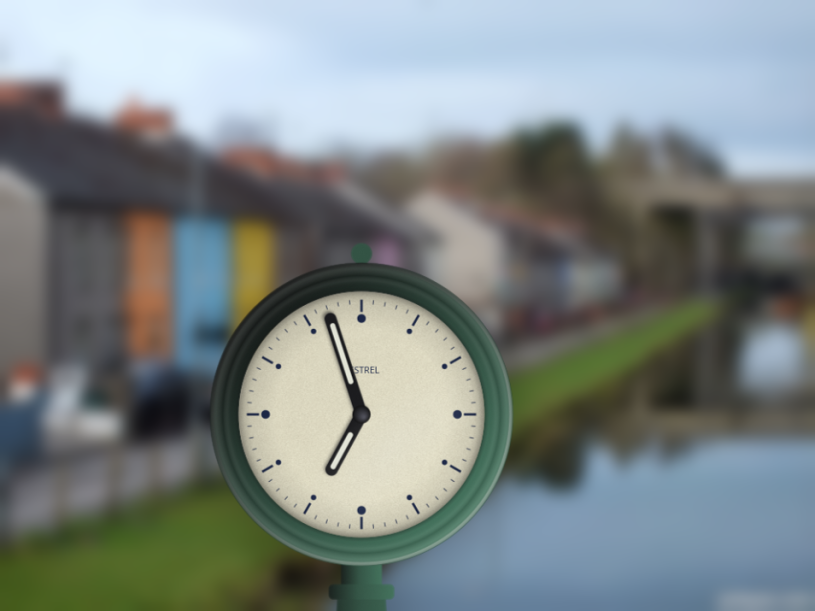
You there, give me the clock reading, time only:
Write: 6:57
